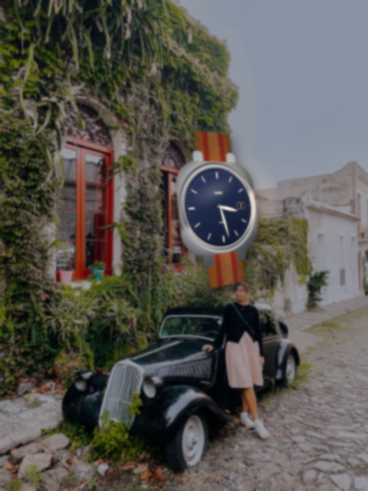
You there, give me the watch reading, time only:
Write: 3:28
